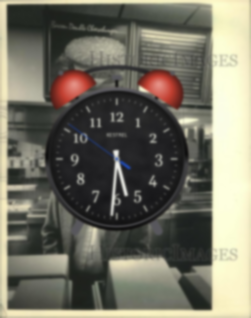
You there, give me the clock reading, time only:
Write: 5:30:51
